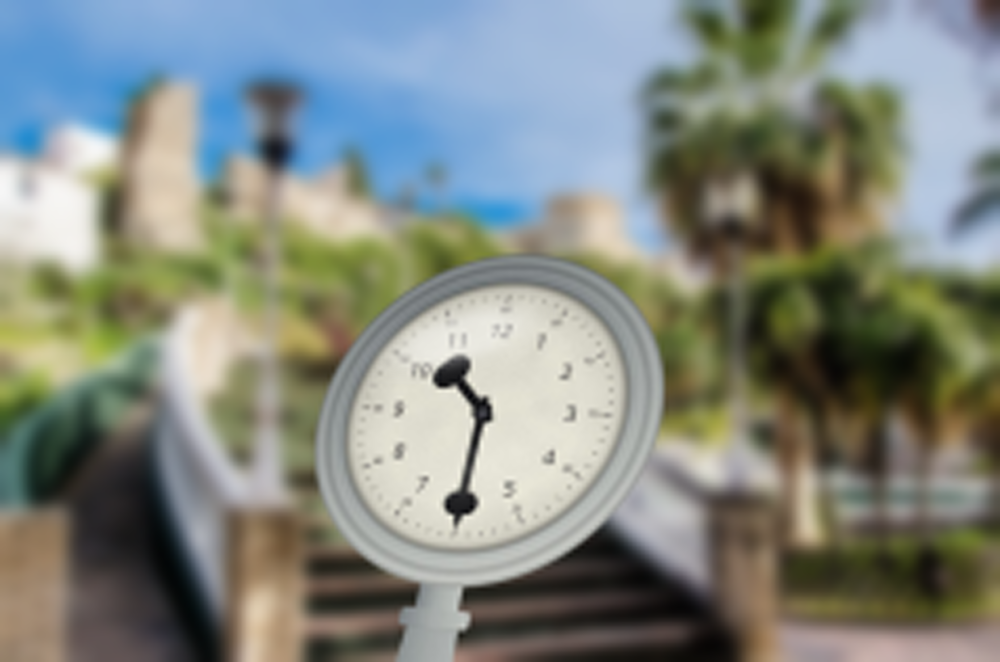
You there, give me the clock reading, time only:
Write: 10:30
